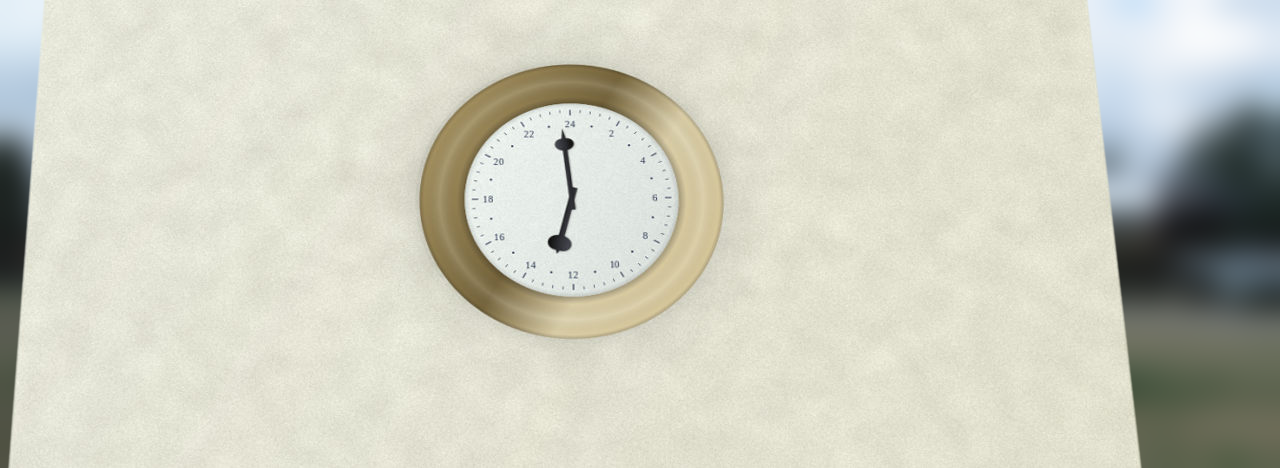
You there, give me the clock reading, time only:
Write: 12:59
